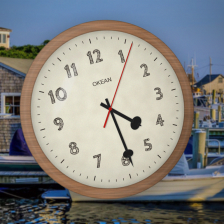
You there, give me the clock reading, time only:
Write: 4:29:06
